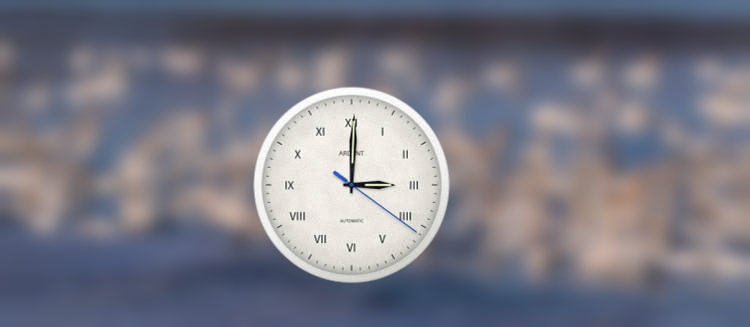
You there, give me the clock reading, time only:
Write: 3:00:21
